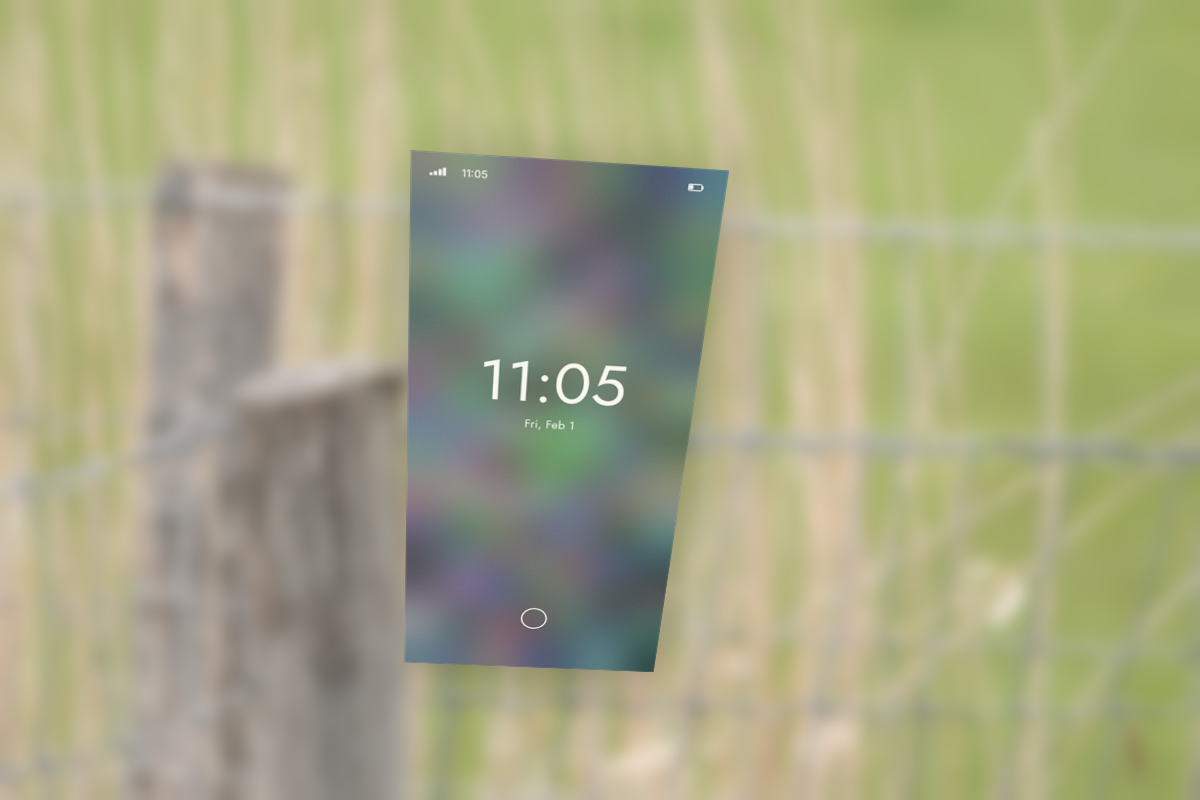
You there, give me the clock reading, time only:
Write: 11:05
